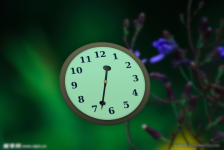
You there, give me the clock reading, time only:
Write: 12:33
